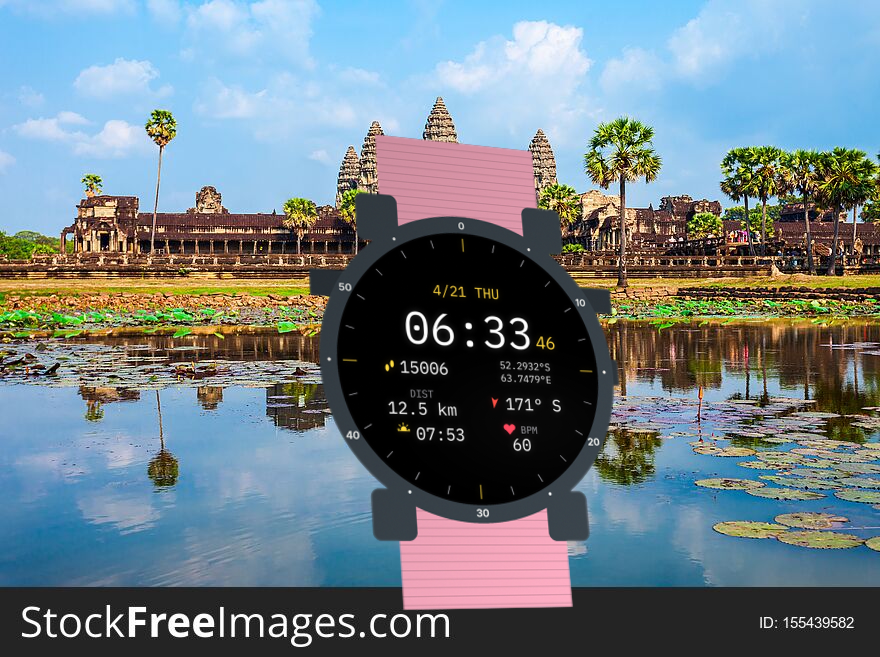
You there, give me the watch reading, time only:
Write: 6:33:46
